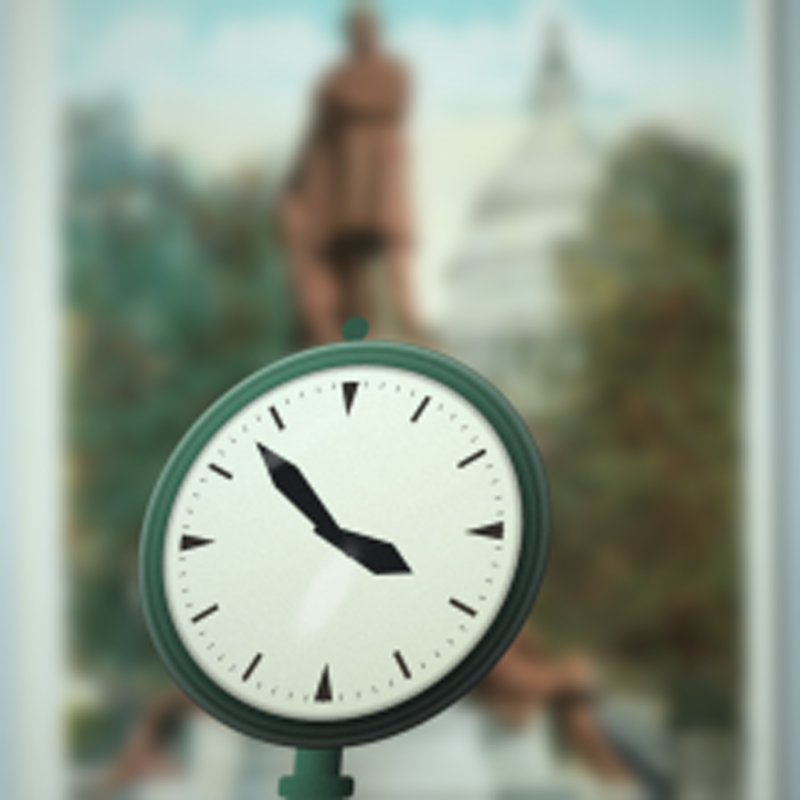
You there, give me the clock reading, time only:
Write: 3:53
